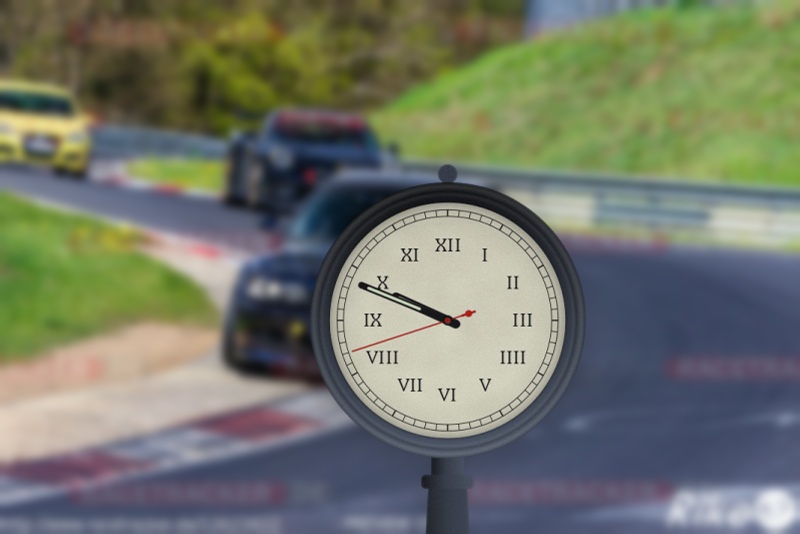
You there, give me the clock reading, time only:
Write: 9:48:42
